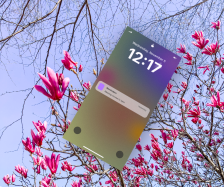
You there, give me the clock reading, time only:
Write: 12:17
